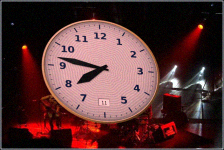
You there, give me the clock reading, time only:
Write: 7:47
